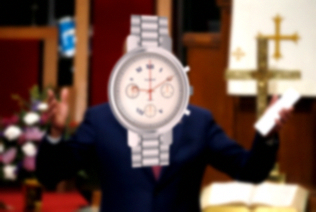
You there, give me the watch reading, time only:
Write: 9:10
